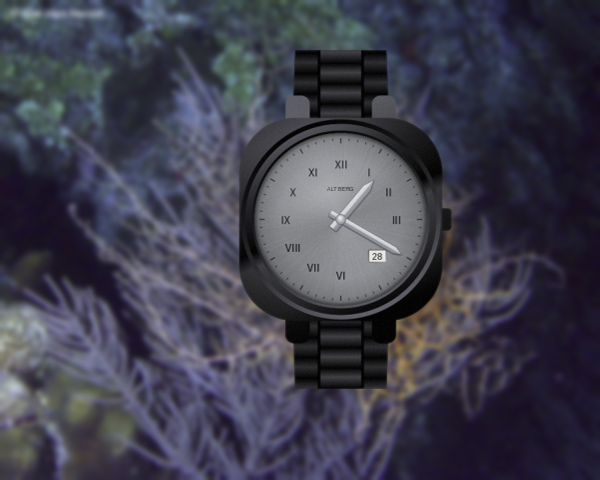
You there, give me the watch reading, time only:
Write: 1:20
